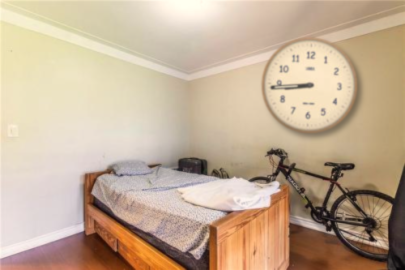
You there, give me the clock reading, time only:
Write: 8:44
